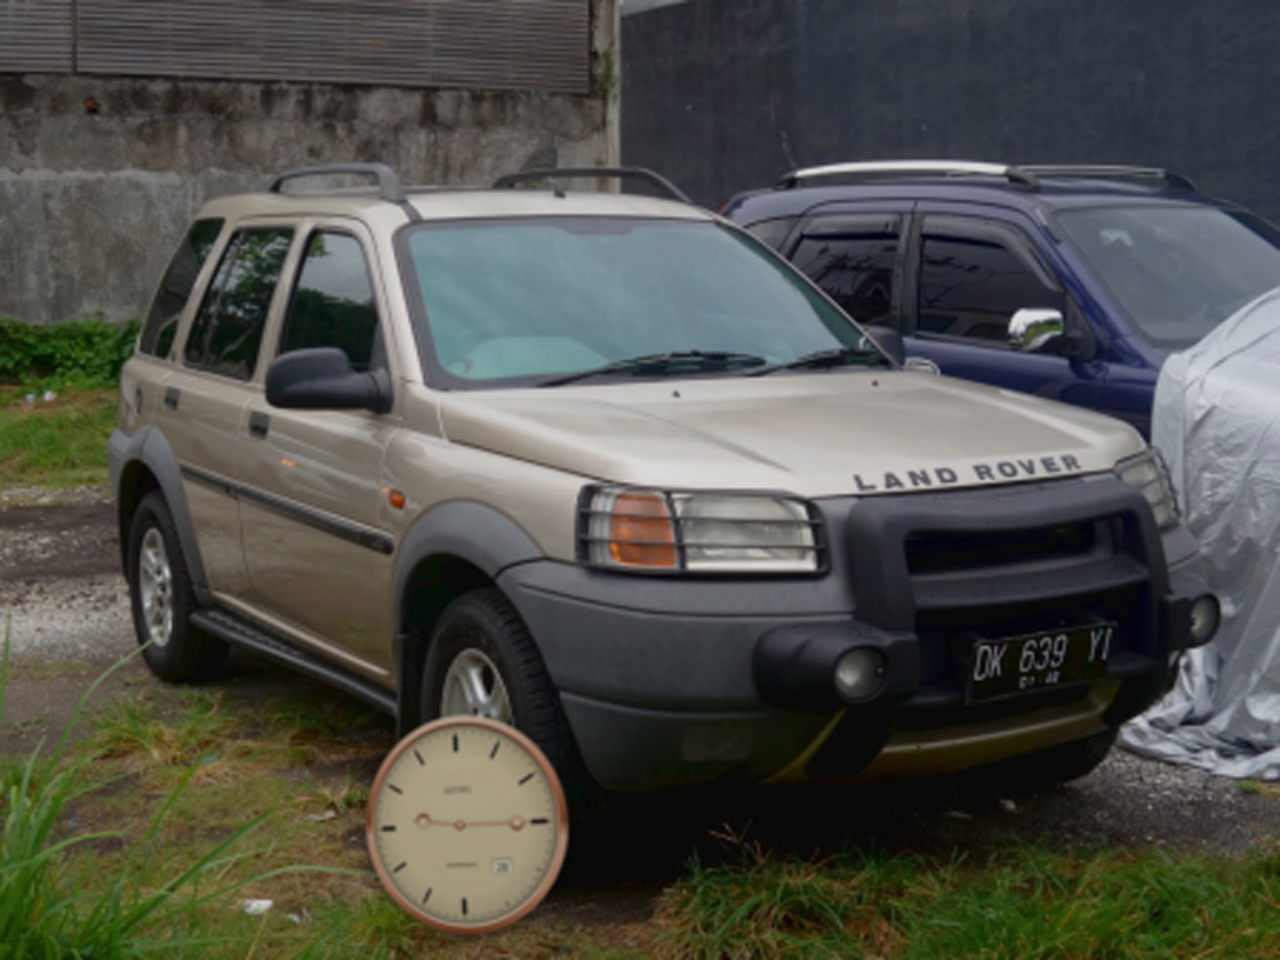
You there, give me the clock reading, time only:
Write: 9:15
